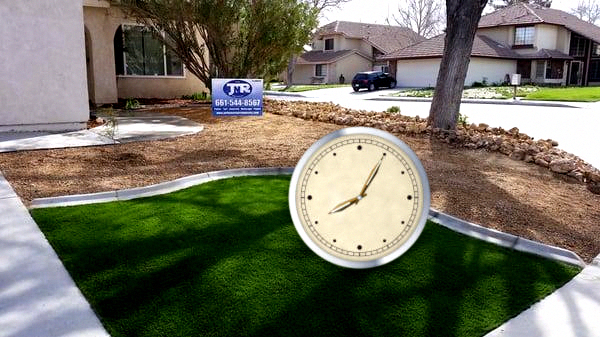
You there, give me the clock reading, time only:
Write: 8:05
